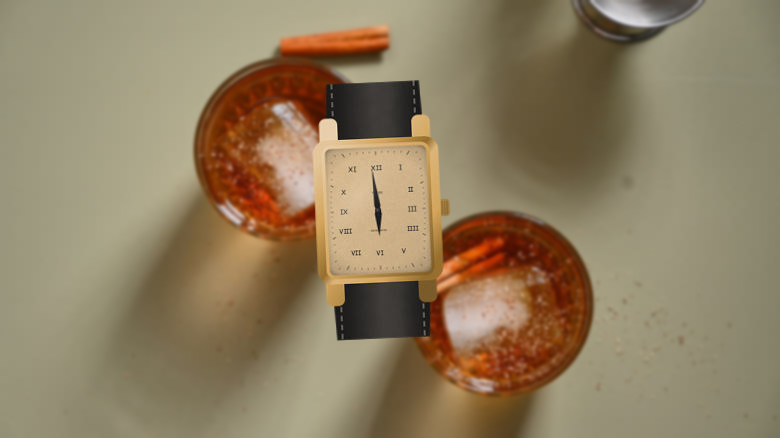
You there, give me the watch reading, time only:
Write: 5:59
